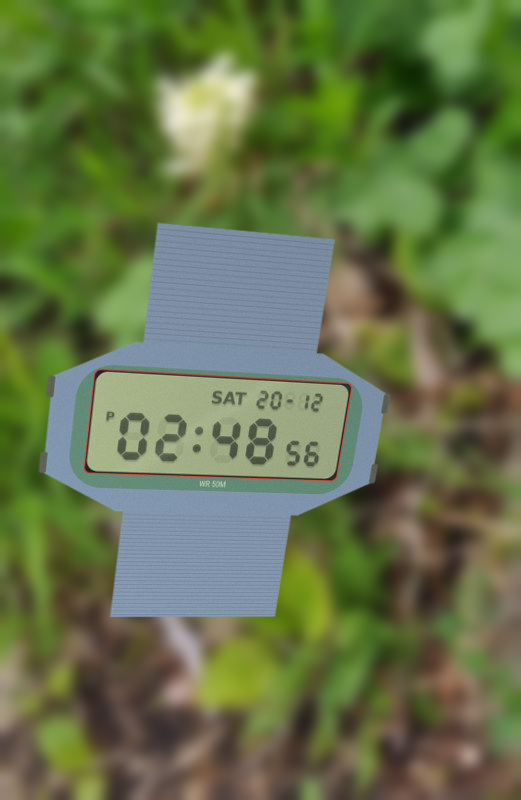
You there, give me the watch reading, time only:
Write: 2:48:56
